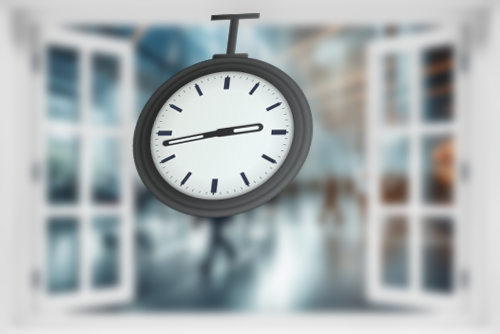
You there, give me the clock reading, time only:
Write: 2:43
